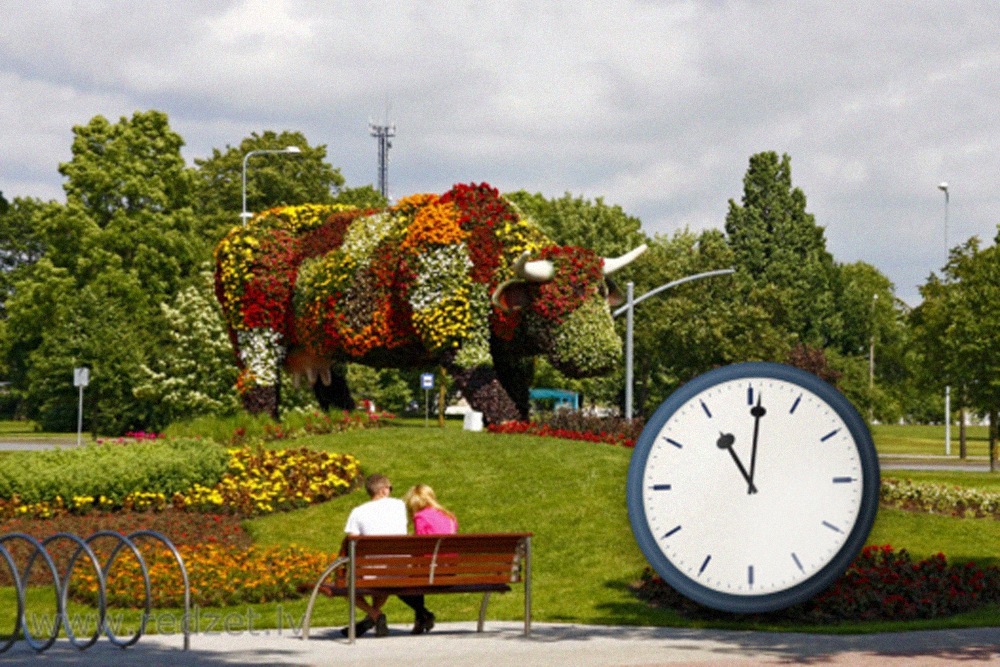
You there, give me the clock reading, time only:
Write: 11:01
